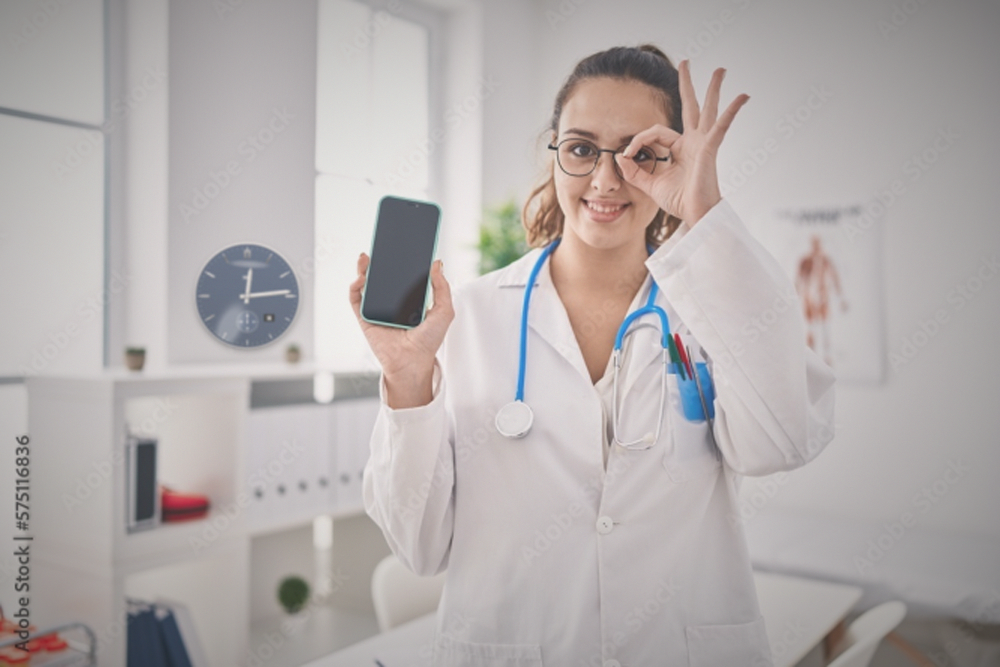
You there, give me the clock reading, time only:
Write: 12:14
